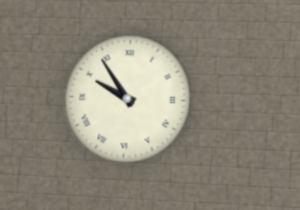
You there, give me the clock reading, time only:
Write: 9:54
